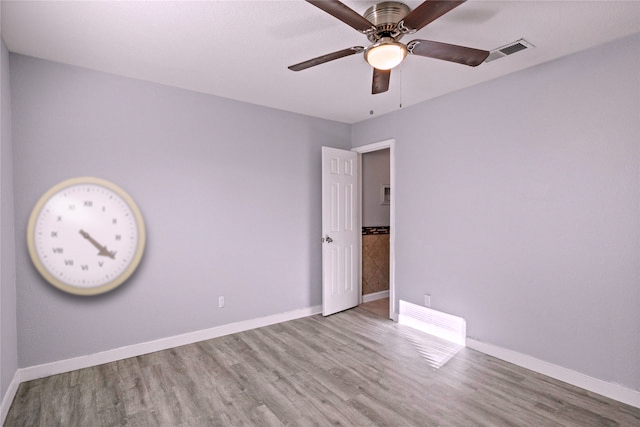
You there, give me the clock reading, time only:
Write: 4:21
